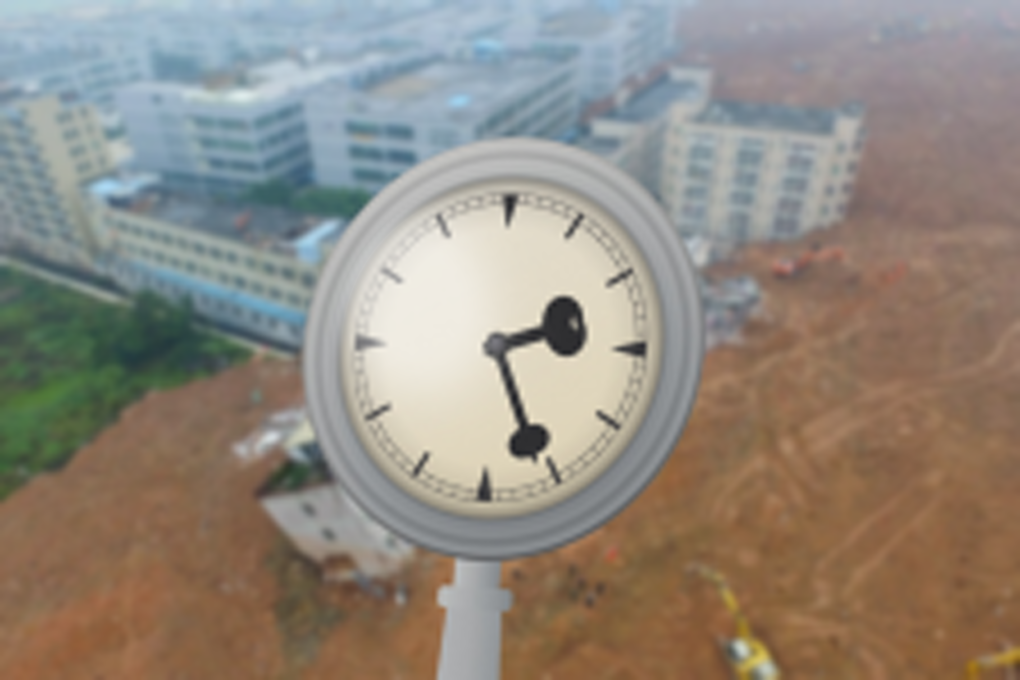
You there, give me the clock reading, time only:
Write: 2:26
